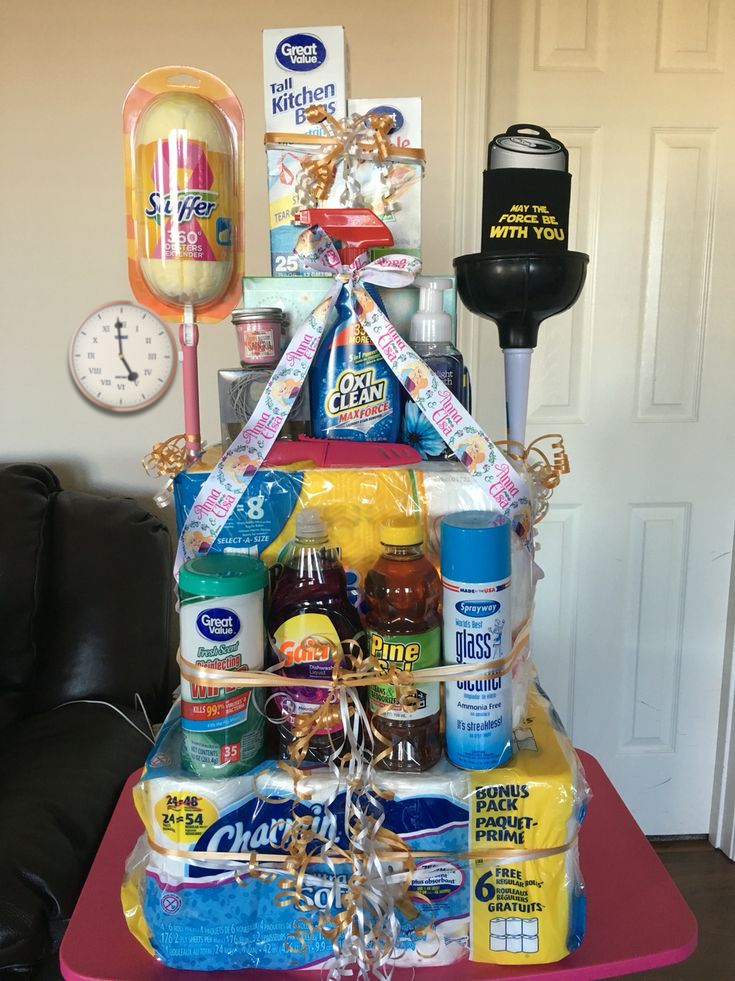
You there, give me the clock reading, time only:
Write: 4:59
